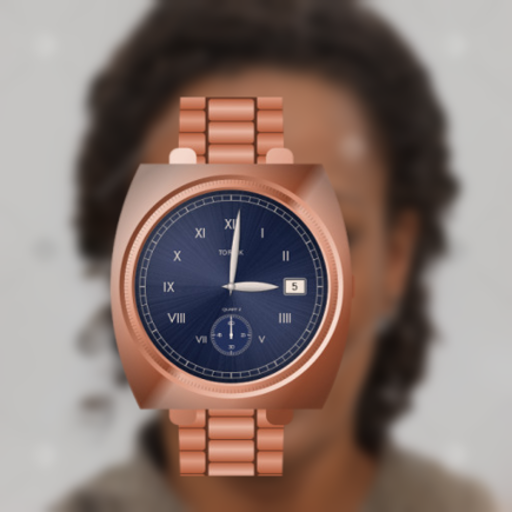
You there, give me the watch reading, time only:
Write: 3:01
